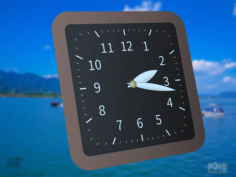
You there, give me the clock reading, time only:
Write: 2:17
